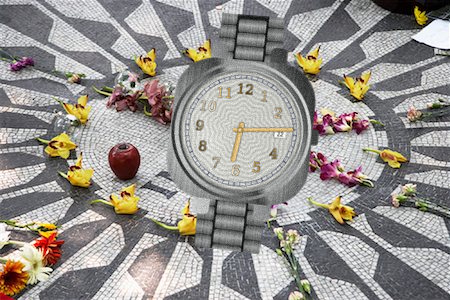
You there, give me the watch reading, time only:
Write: 6:14
